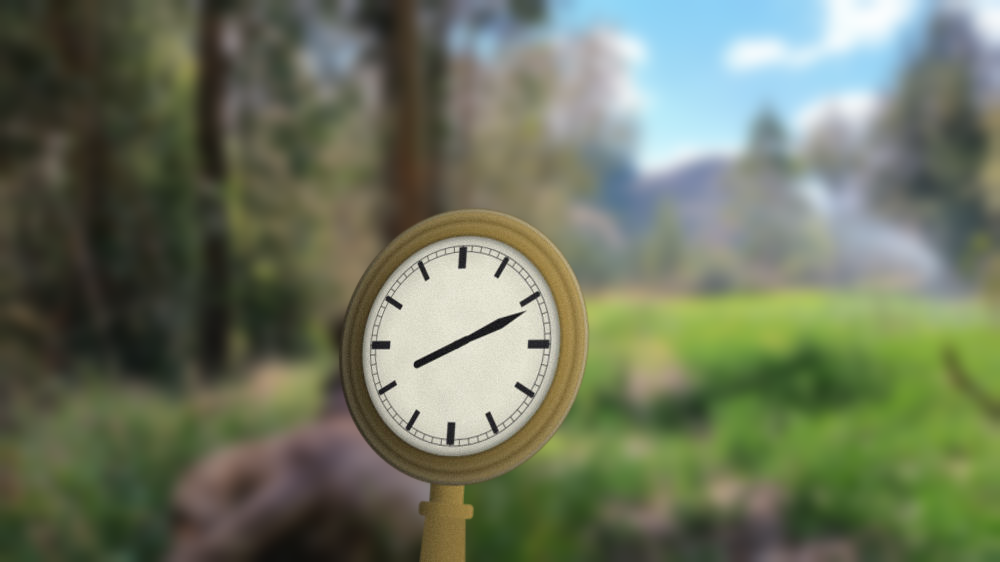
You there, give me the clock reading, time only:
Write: 8:11
